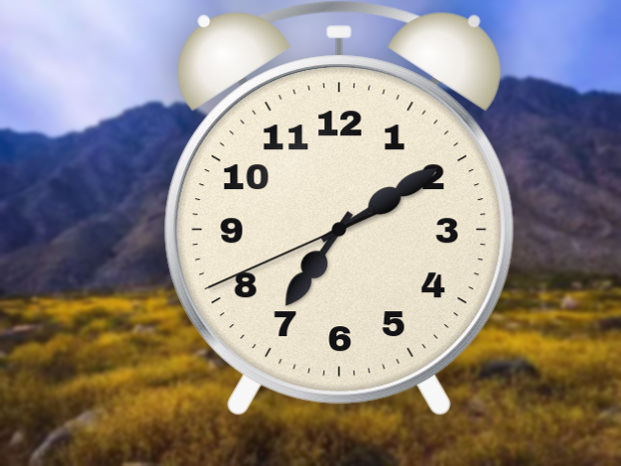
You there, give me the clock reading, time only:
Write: 7:09:41
